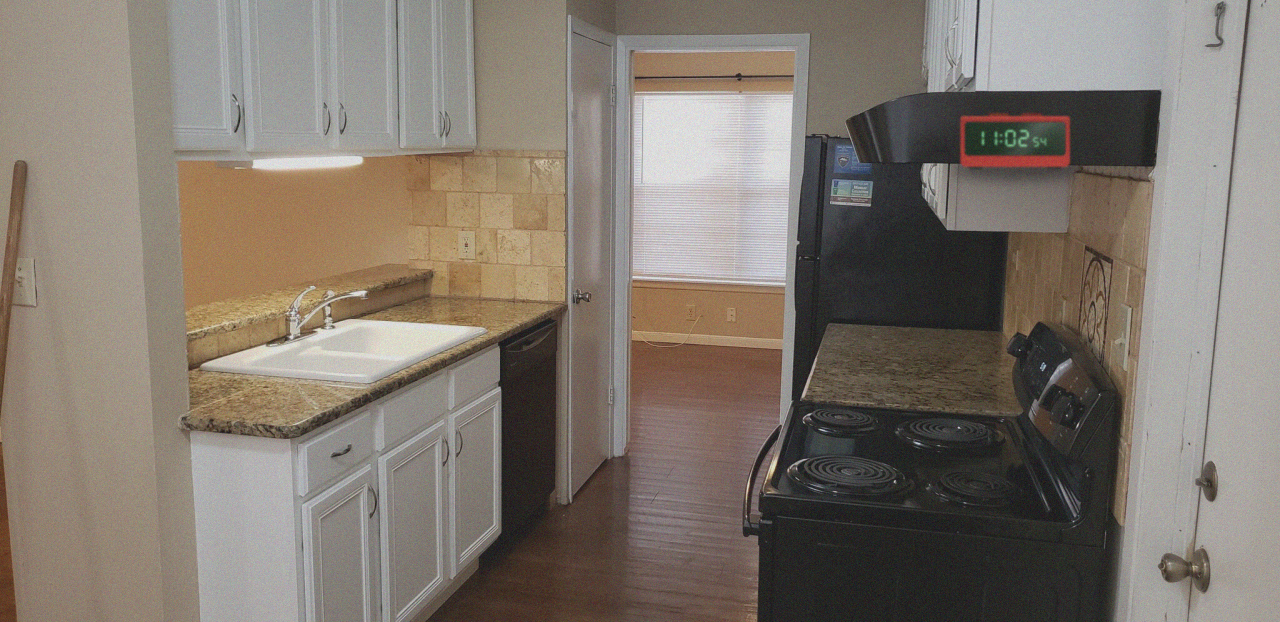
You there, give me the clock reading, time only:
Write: 11:02
